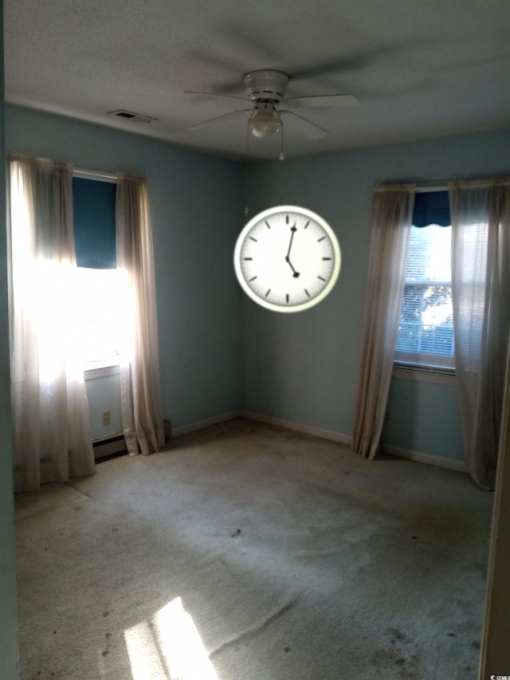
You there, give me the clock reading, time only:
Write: 5:02
